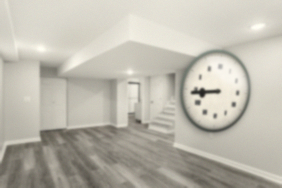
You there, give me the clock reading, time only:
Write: 8:44
